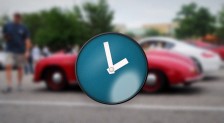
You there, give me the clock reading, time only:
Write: 1:58
